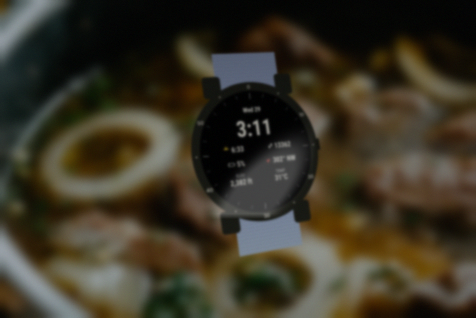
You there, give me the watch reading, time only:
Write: 3:11
